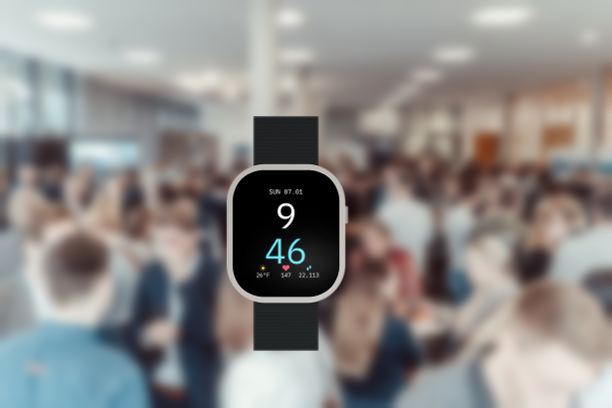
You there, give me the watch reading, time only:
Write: 9:46
